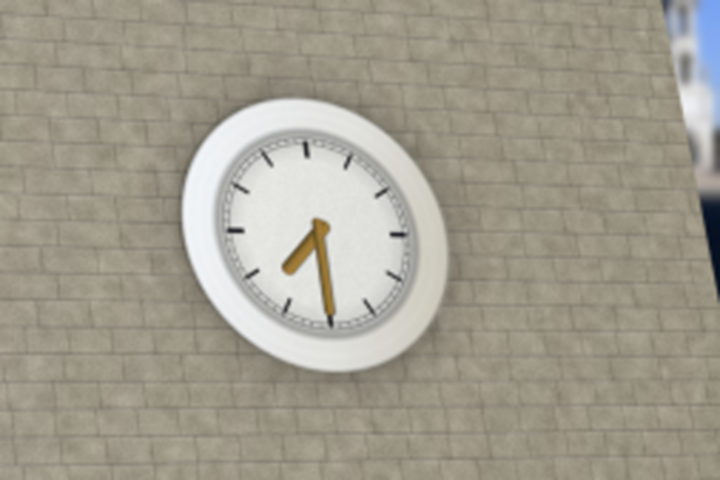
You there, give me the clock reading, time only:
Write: 7:30
